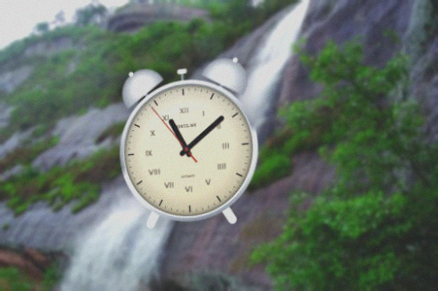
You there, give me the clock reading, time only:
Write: 11:08:54
